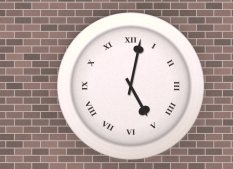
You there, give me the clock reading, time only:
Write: 5:02
